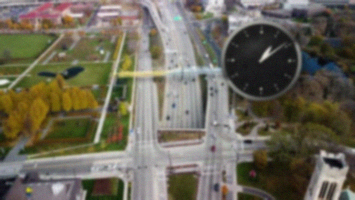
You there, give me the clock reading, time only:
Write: 1:09
